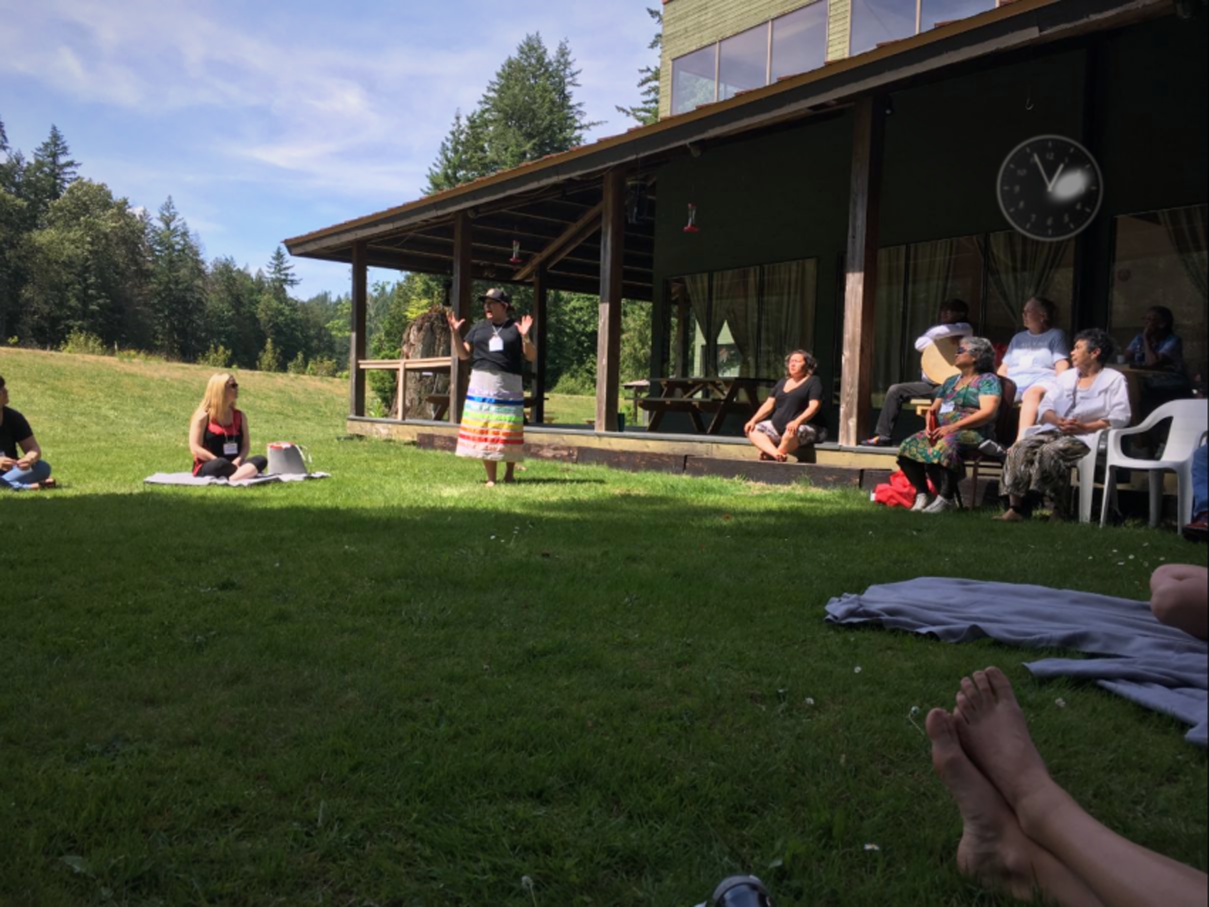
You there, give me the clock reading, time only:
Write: 12:56
